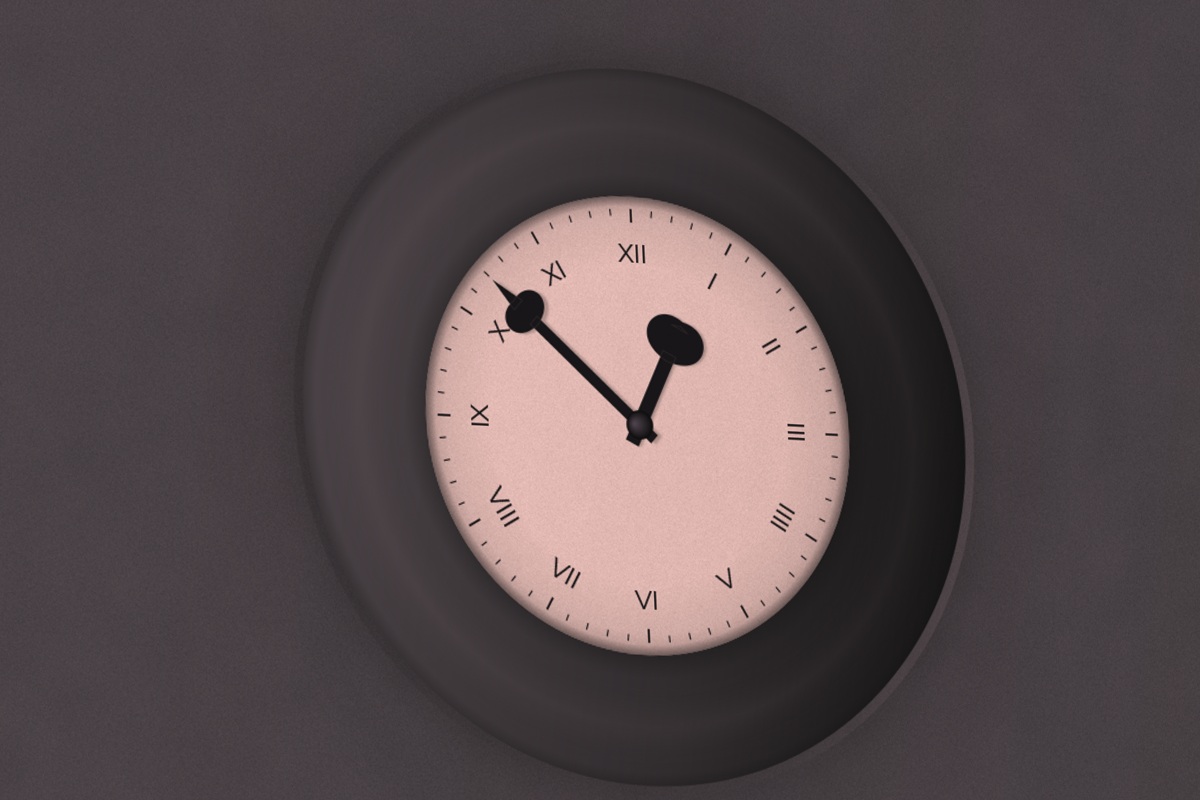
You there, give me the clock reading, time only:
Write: 12:52
